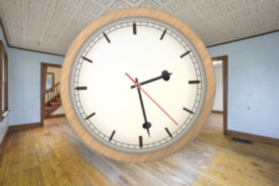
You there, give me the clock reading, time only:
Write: 2:28:23
